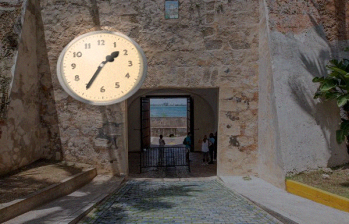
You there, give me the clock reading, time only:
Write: 1:35
